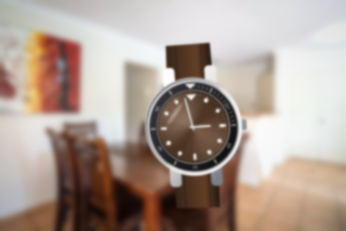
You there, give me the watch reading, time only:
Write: 2:58
